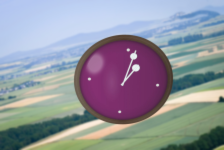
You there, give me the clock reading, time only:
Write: 1:02
